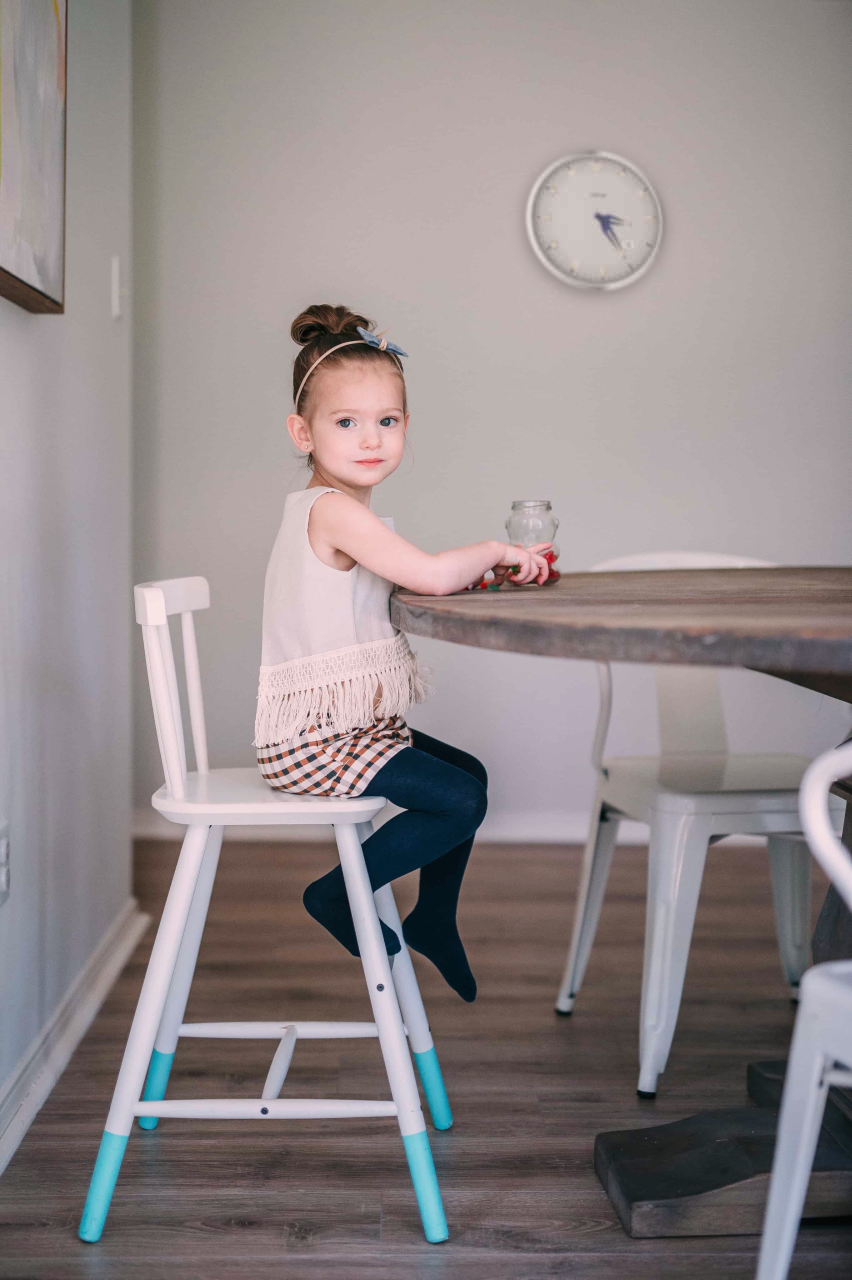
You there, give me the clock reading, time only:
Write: 3:25
